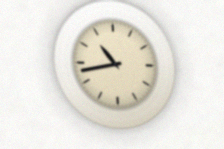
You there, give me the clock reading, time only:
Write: 10:43
